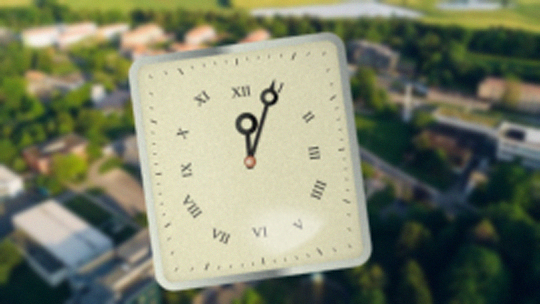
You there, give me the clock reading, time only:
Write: 12:04
